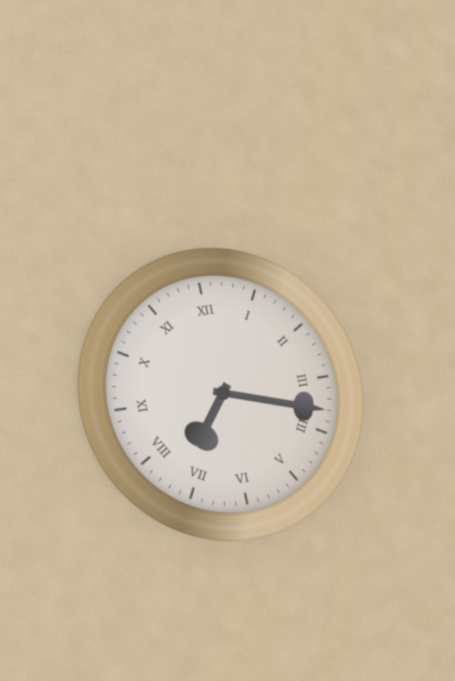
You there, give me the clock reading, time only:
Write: 7:18
